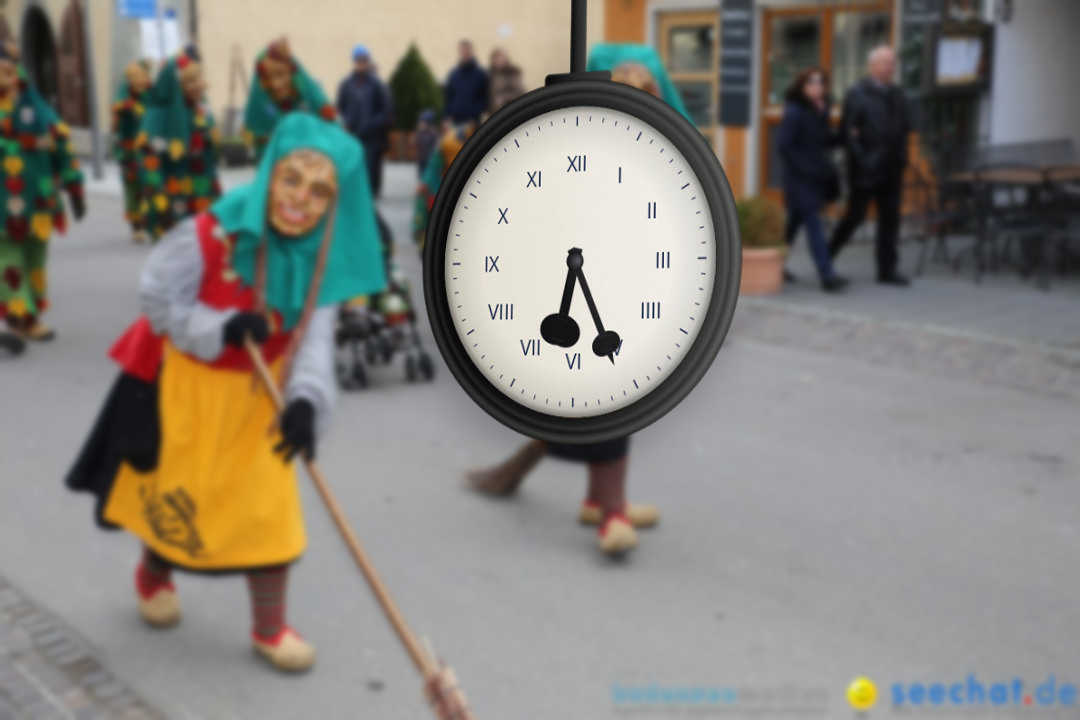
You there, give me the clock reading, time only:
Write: 6:26
